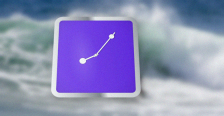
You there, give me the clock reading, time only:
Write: 8:06
